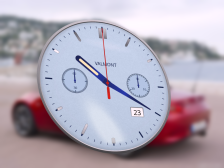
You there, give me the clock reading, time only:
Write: 10:20
